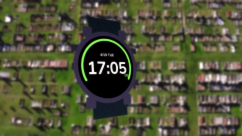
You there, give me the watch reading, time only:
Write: 17:05
